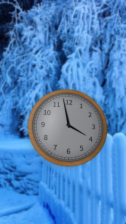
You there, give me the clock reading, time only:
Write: 3:58
